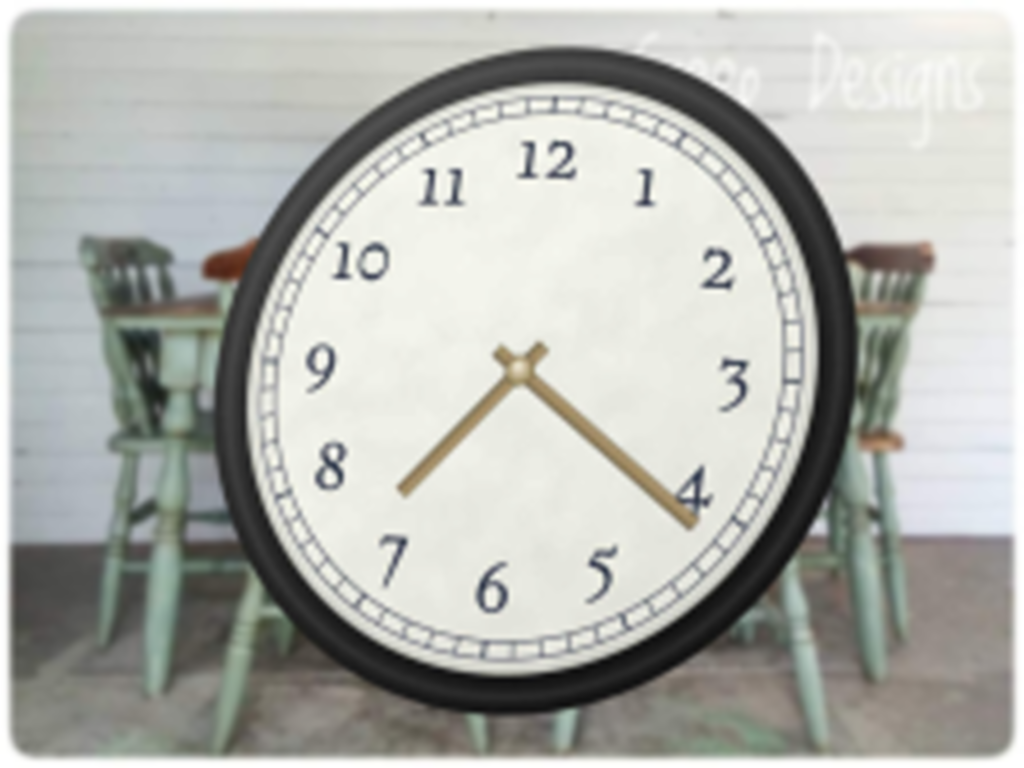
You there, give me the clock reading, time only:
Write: 7:21
